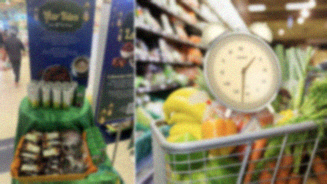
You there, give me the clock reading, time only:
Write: 1:32
